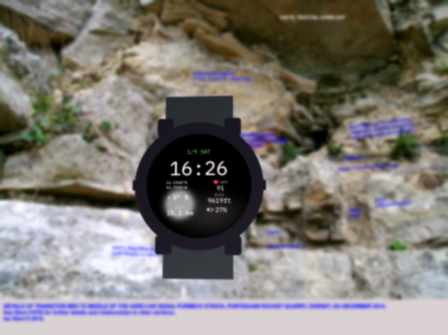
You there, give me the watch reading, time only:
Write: 16:26
